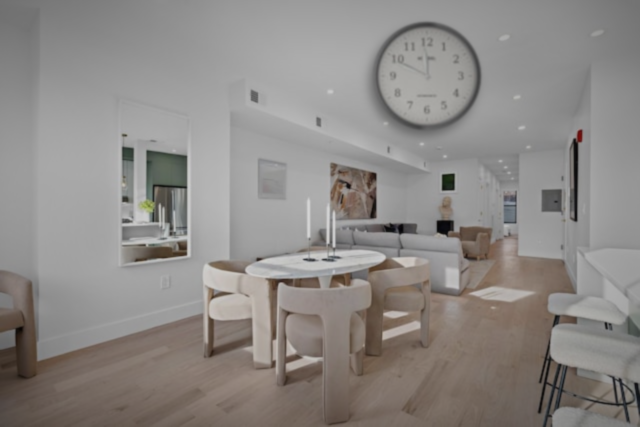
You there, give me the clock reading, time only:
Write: 11:49
